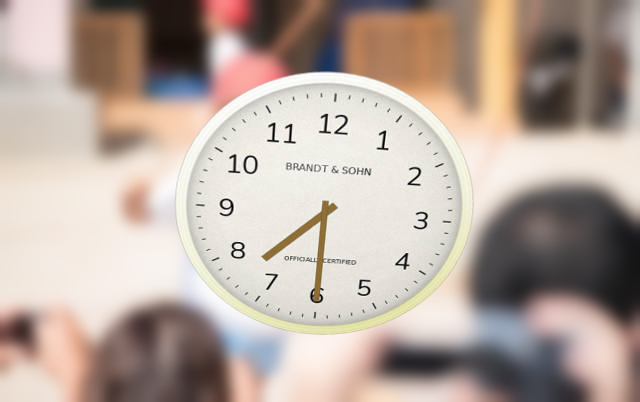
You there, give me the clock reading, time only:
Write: 7:30
